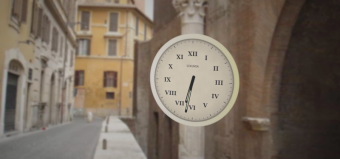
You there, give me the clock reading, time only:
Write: 6:32
